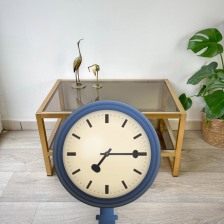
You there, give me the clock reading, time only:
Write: 7:15
